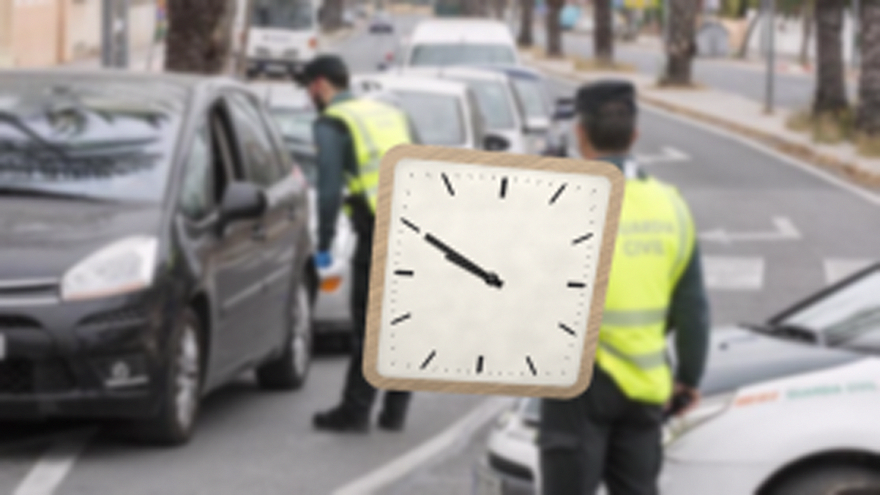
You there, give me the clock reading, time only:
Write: 9:50
